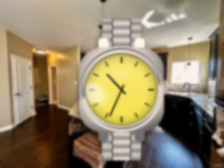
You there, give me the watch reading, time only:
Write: 10:34
